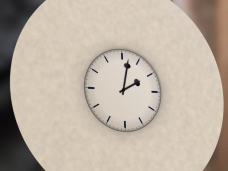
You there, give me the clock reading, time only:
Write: 2:02
